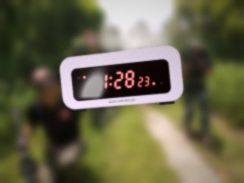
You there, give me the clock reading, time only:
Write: 1:28:23
